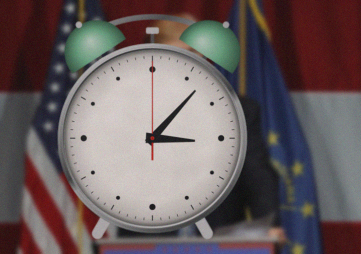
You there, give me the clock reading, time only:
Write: 3:07:00
